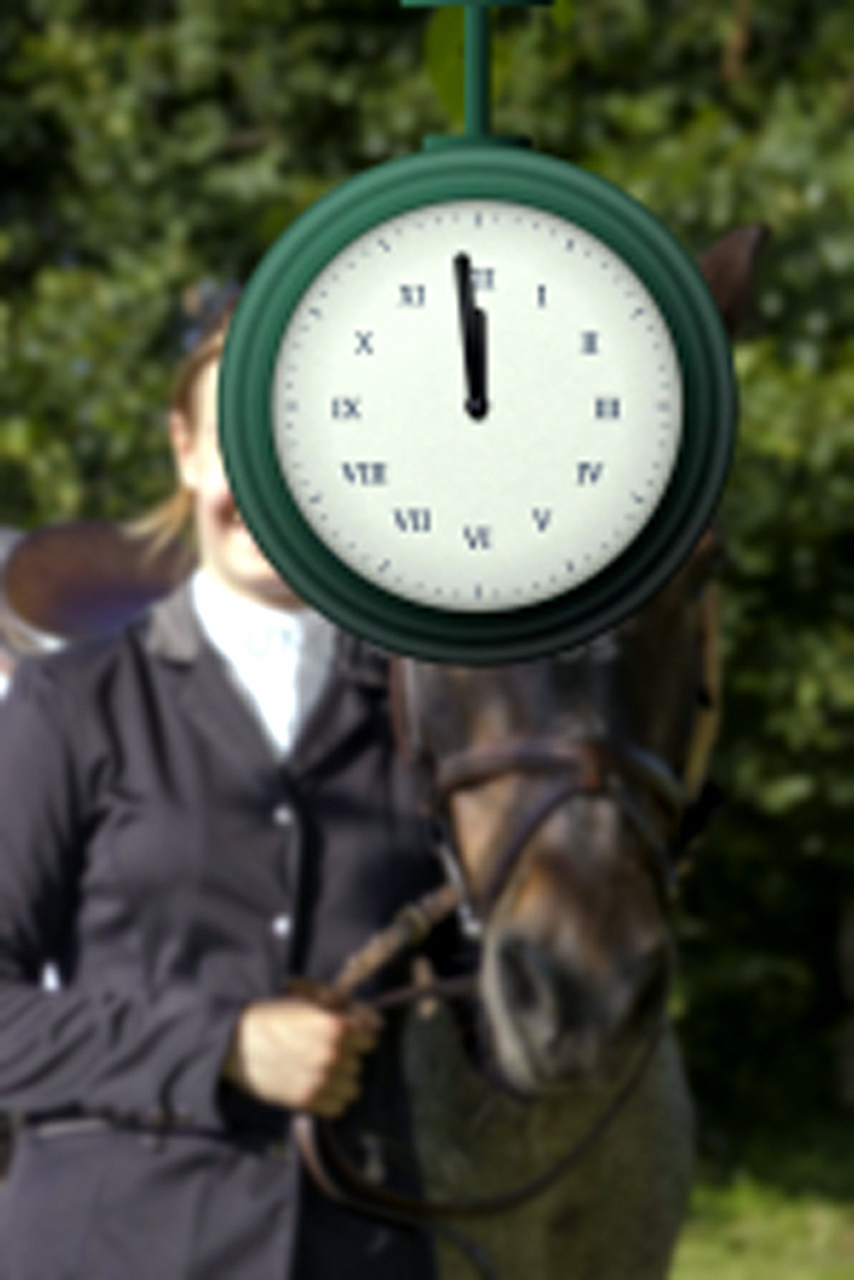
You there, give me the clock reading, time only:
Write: 11:59
